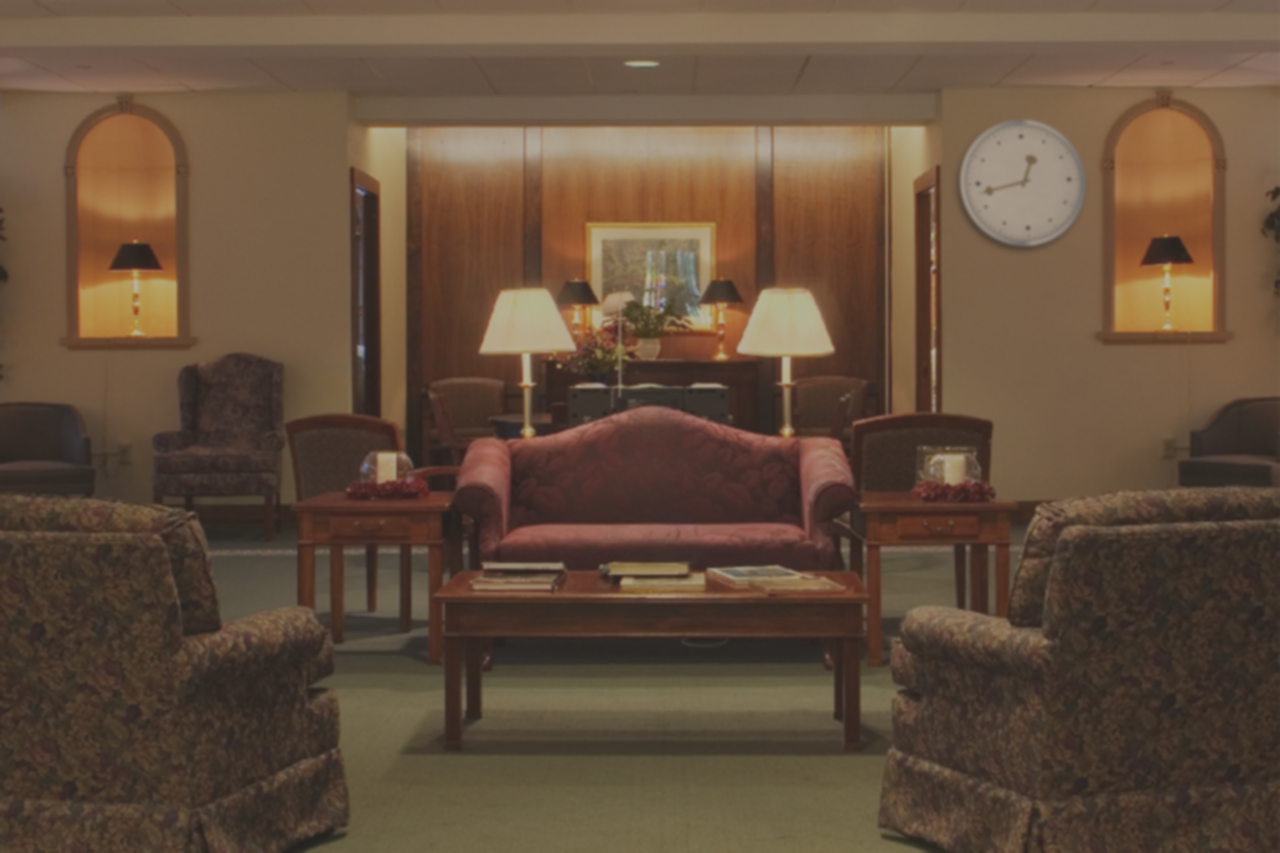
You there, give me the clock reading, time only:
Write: 12:43
